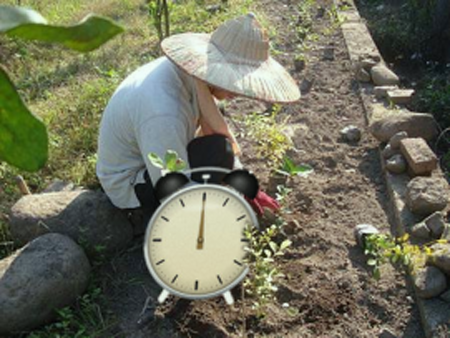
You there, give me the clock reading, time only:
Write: 12:00
